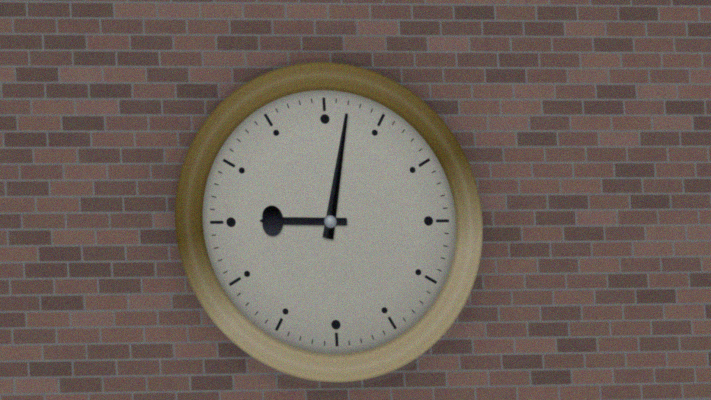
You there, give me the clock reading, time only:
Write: 9:02
